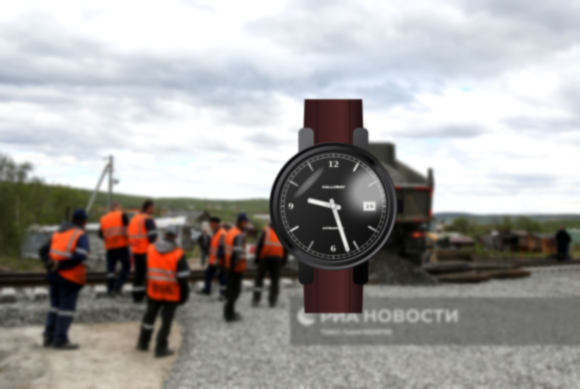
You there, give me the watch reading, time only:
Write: 9:27
